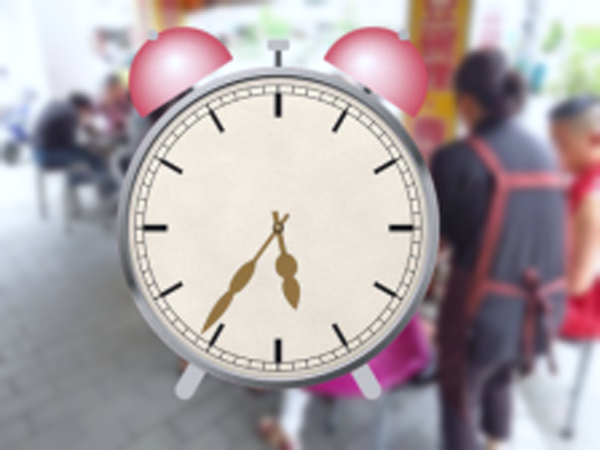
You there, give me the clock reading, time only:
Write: 5:36
